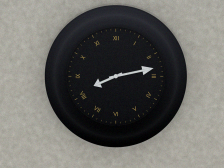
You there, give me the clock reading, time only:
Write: 8:13
